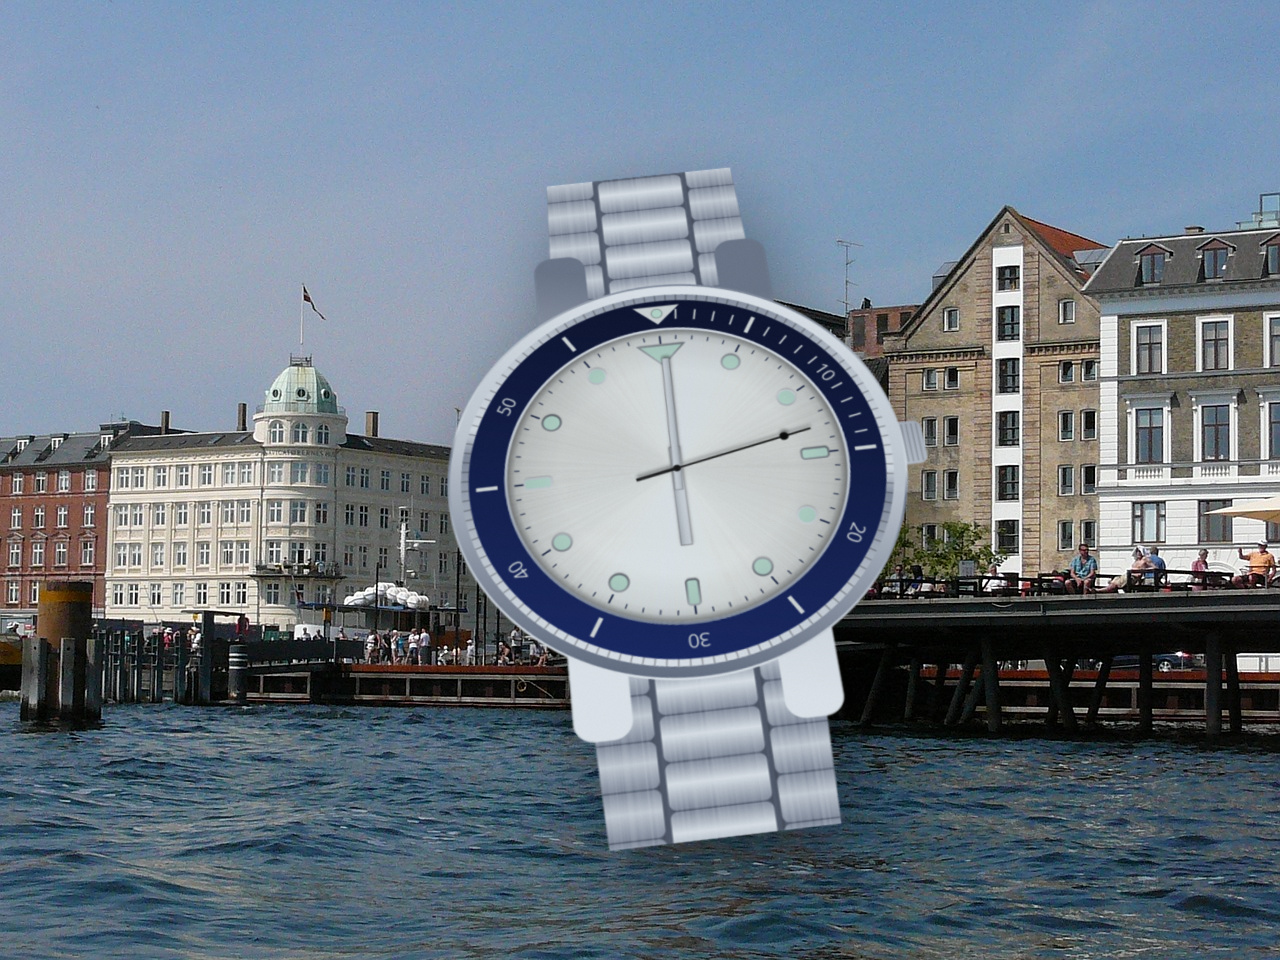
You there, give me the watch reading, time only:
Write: 6:00:13
